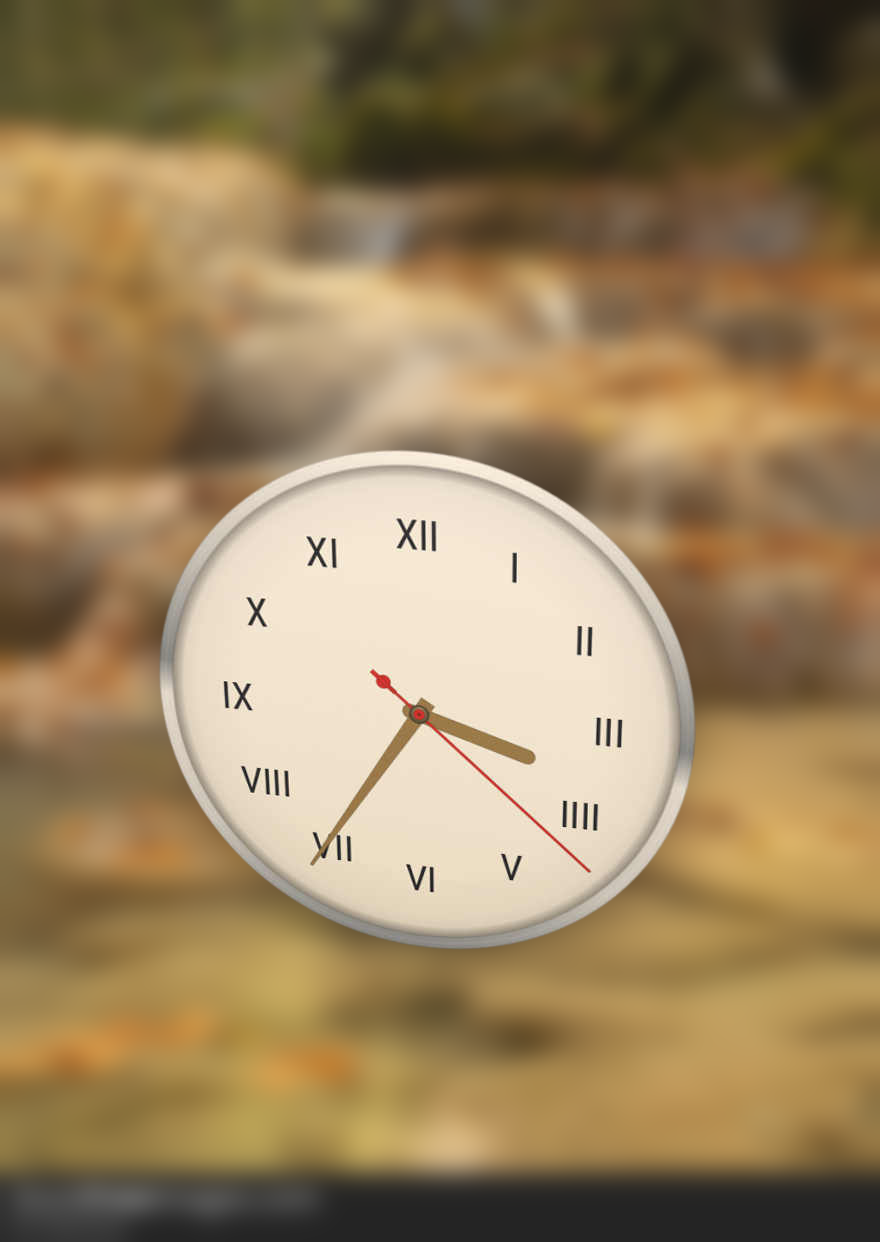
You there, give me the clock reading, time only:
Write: 3:35:22
